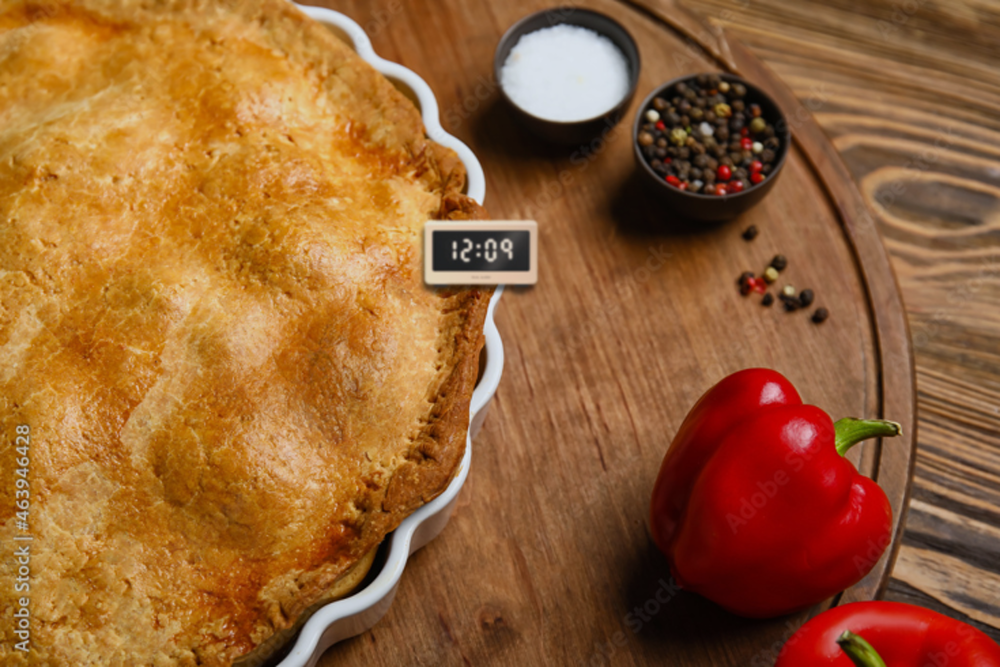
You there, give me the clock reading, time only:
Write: 12:09
